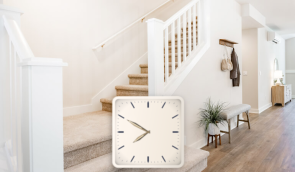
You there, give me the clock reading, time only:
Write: 7:50
